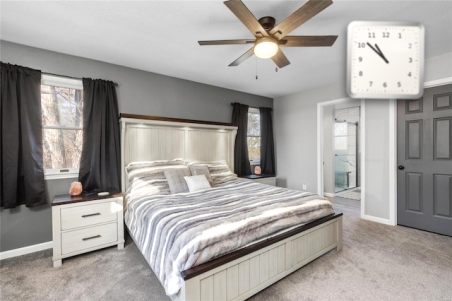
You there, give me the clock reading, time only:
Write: 10:52
